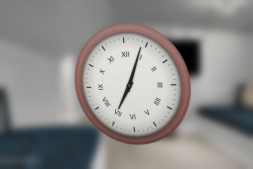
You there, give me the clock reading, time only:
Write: 7:04
